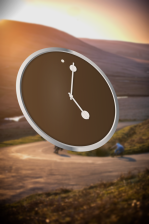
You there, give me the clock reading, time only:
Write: 5:03
